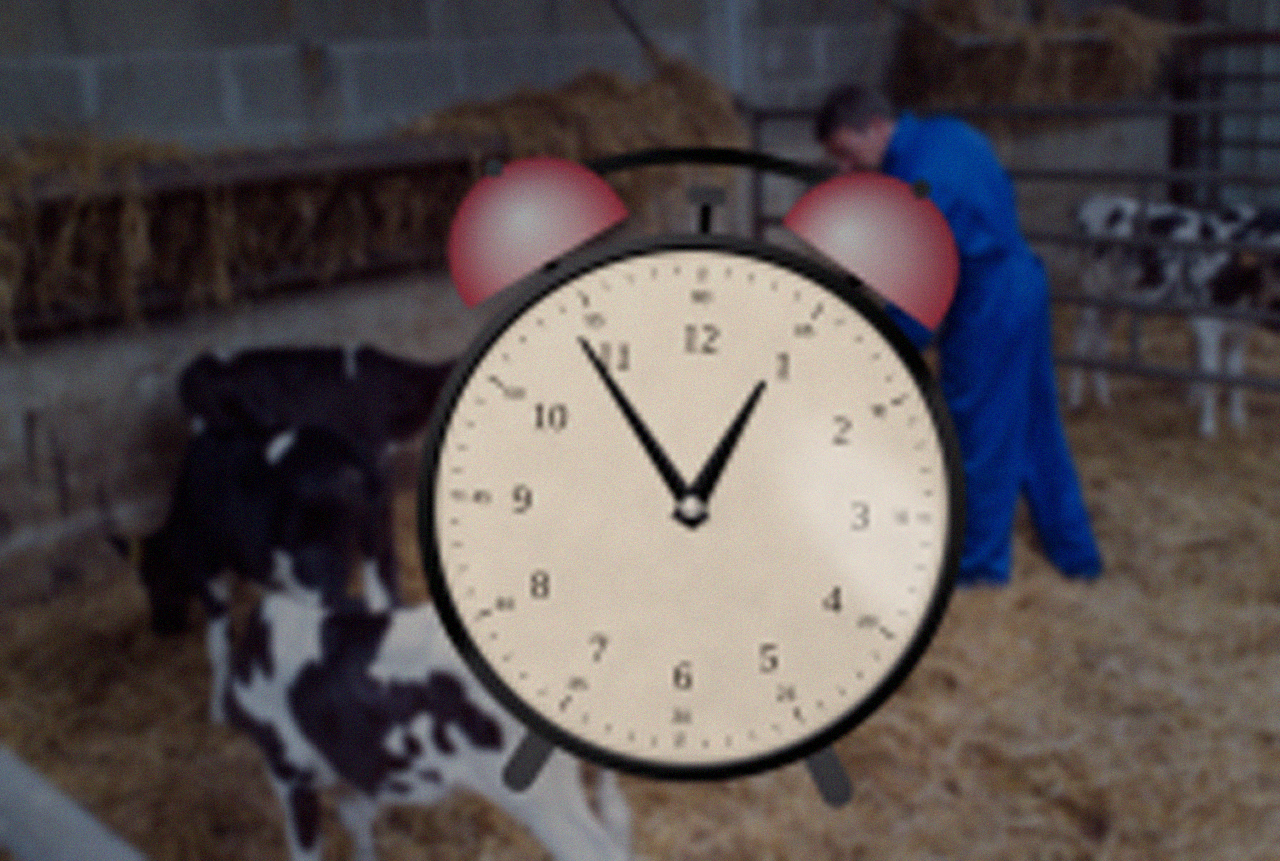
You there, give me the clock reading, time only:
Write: 12:54
